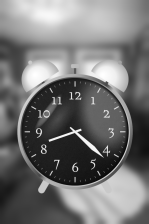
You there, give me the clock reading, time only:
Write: 8:22
